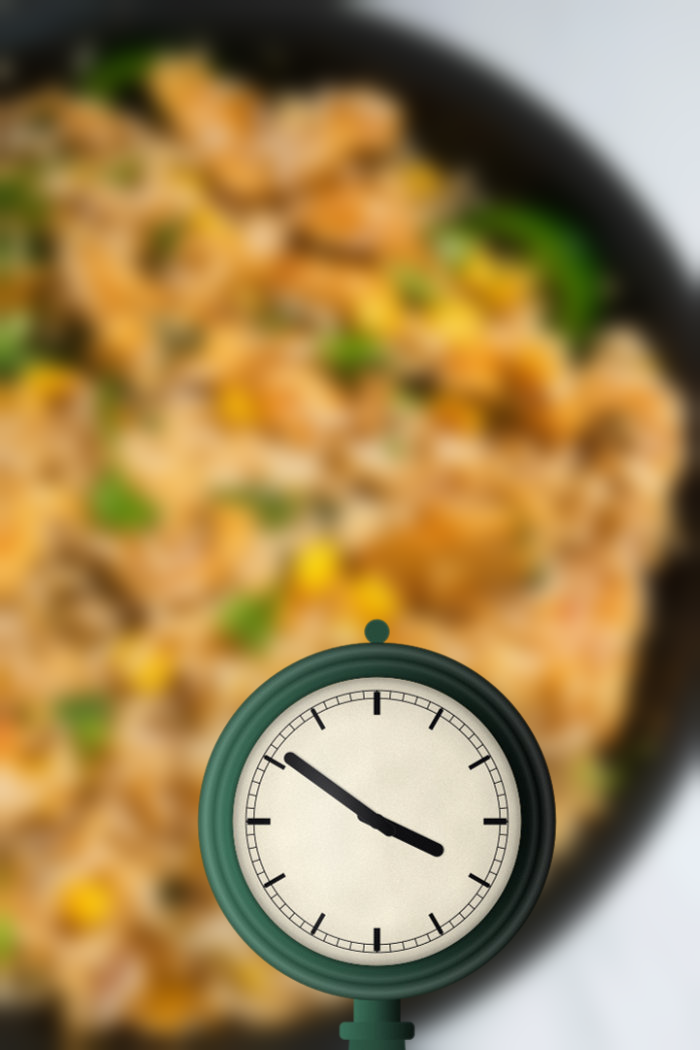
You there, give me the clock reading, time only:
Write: 3:51
